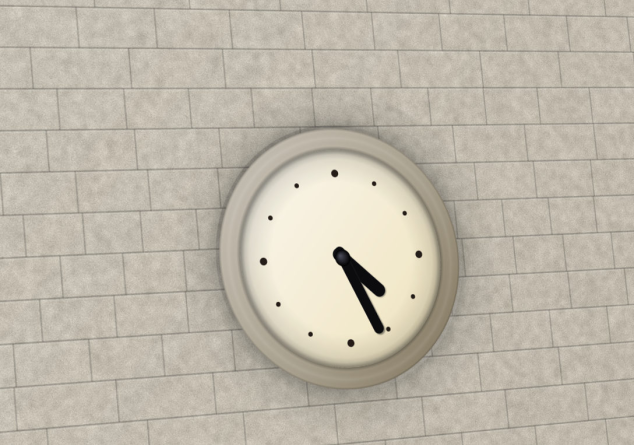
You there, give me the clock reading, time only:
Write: 4:26
